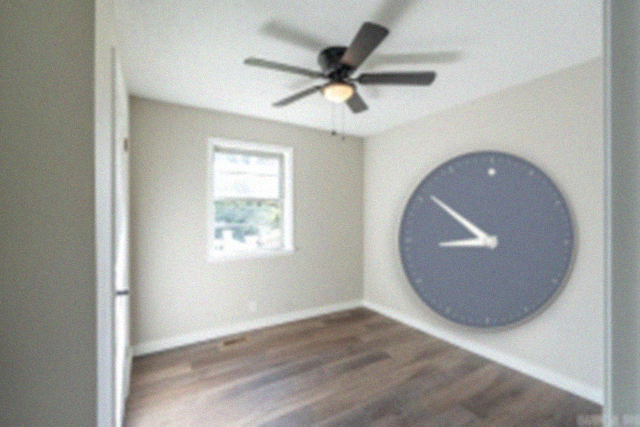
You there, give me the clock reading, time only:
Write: 8:51
